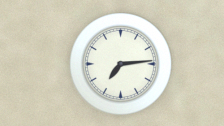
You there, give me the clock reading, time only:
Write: 7:14
